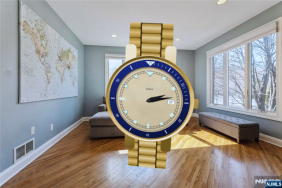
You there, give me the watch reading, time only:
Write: 2:13
